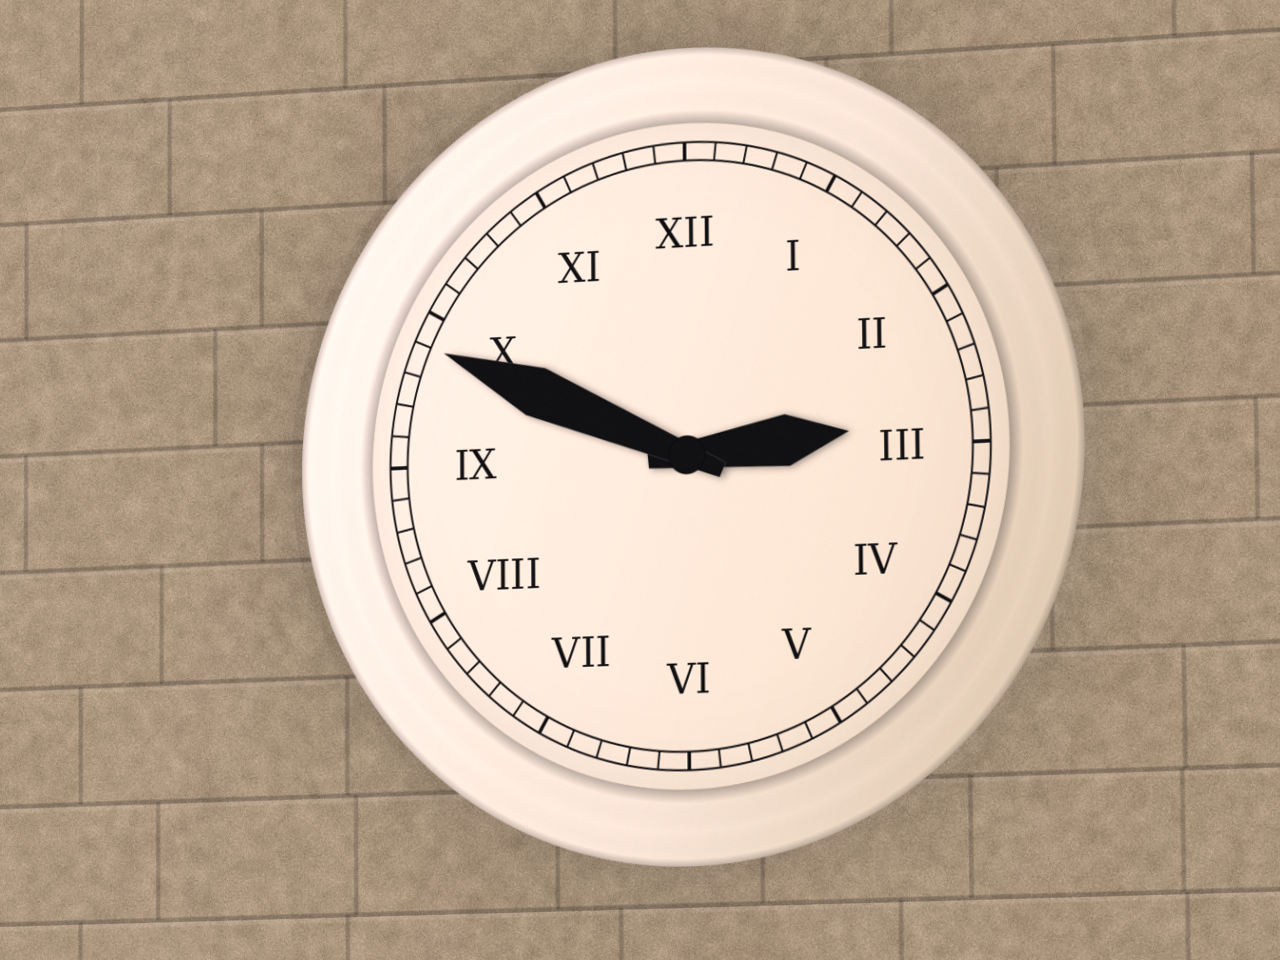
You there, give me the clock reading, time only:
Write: 2:49
